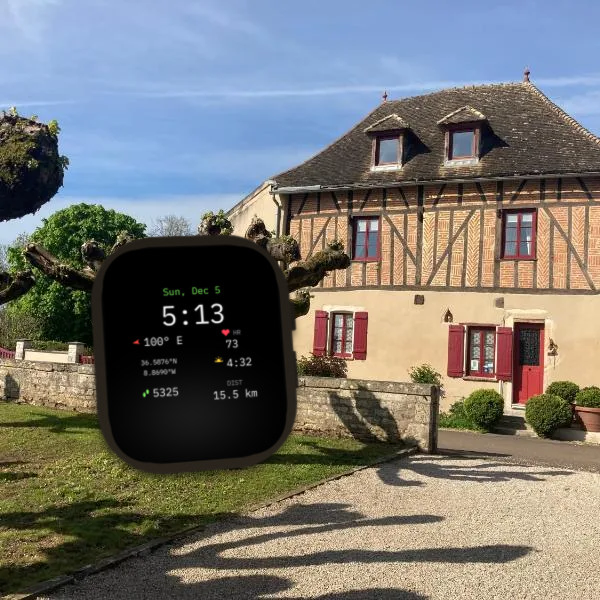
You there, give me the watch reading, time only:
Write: 5:13
